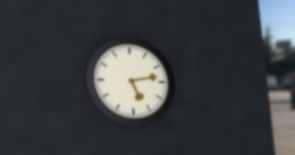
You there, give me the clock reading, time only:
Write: 5:13
